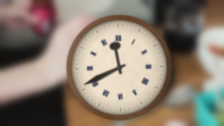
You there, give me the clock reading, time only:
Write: 11:41
